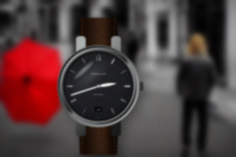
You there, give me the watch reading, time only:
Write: 2:42
